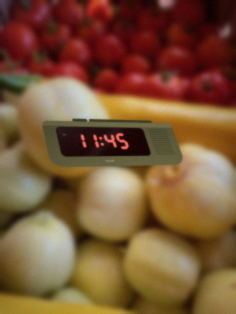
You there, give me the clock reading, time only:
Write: 11:45
